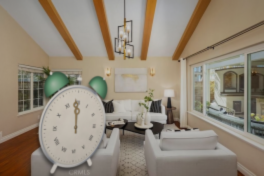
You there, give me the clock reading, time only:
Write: 11:59
